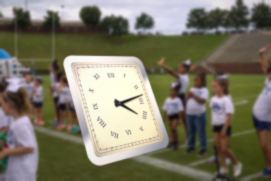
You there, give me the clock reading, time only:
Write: 4:13
